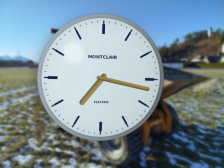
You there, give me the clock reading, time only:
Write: 7:17
